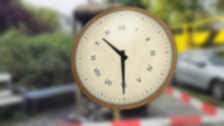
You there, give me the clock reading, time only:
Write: 10:30
